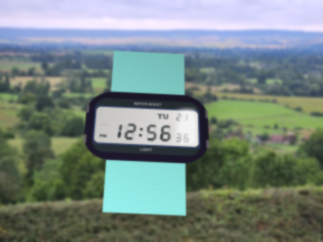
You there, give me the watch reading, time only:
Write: 12:56
